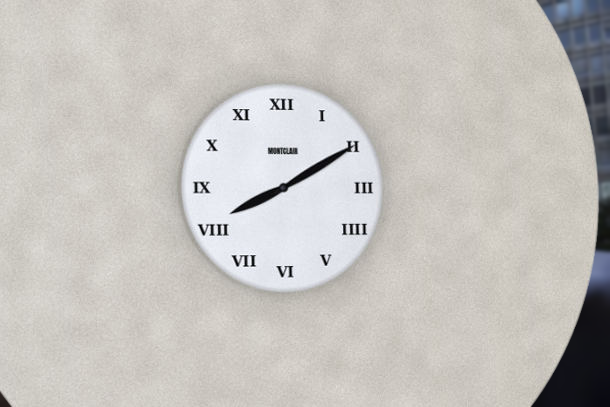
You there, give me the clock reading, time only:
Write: 8:10
